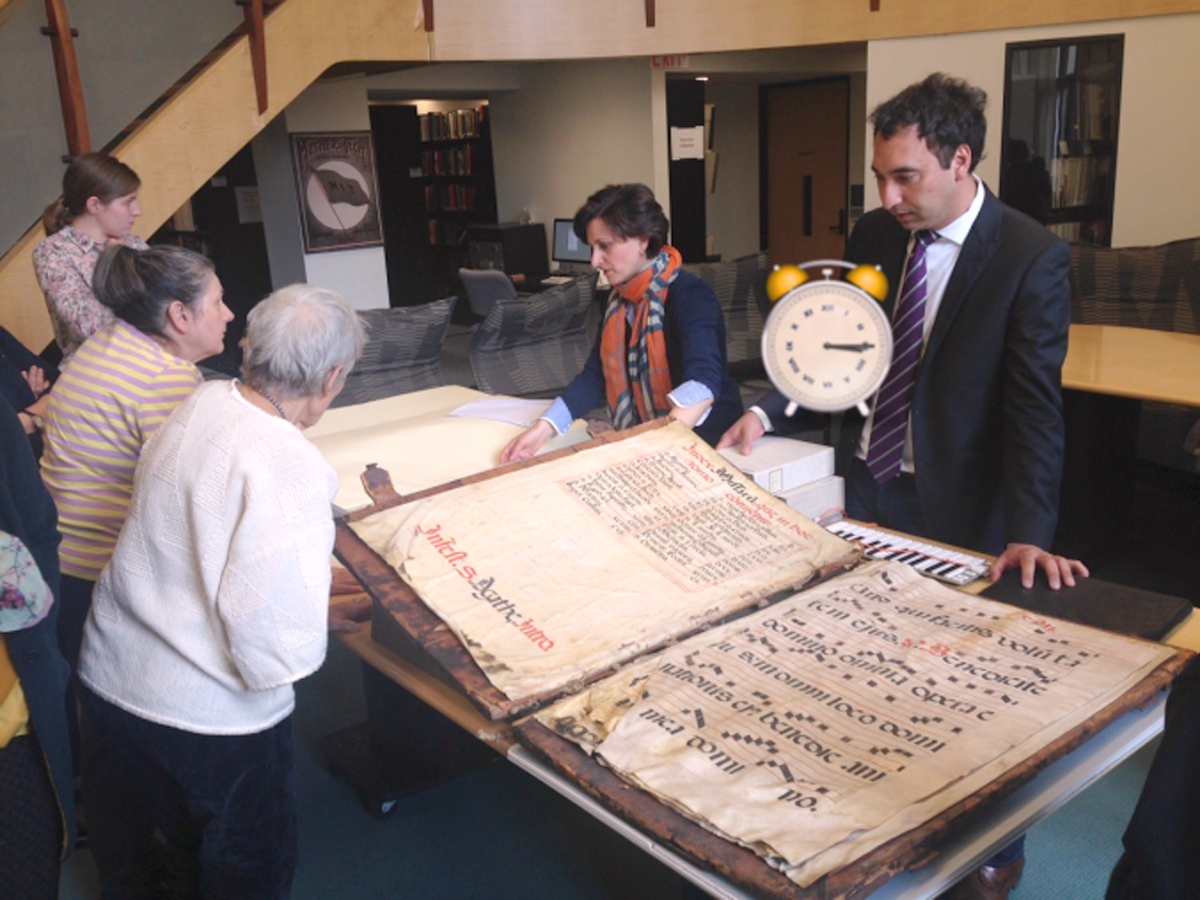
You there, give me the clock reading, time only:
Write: 3:15
